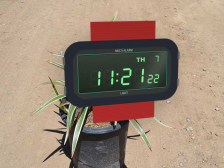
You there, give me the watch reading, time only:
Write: 11:21:22
